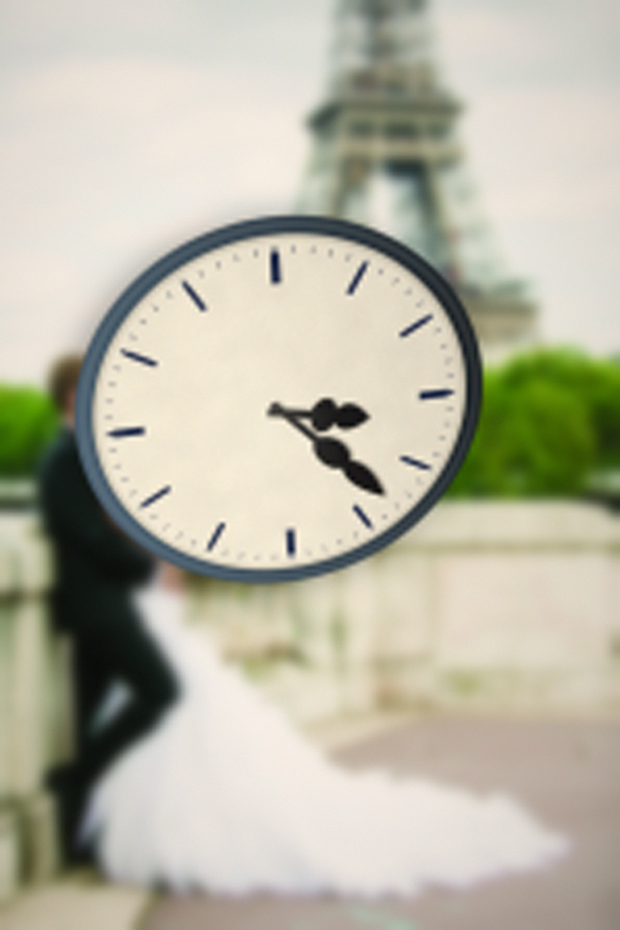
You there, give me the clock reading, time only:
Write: 3:23
